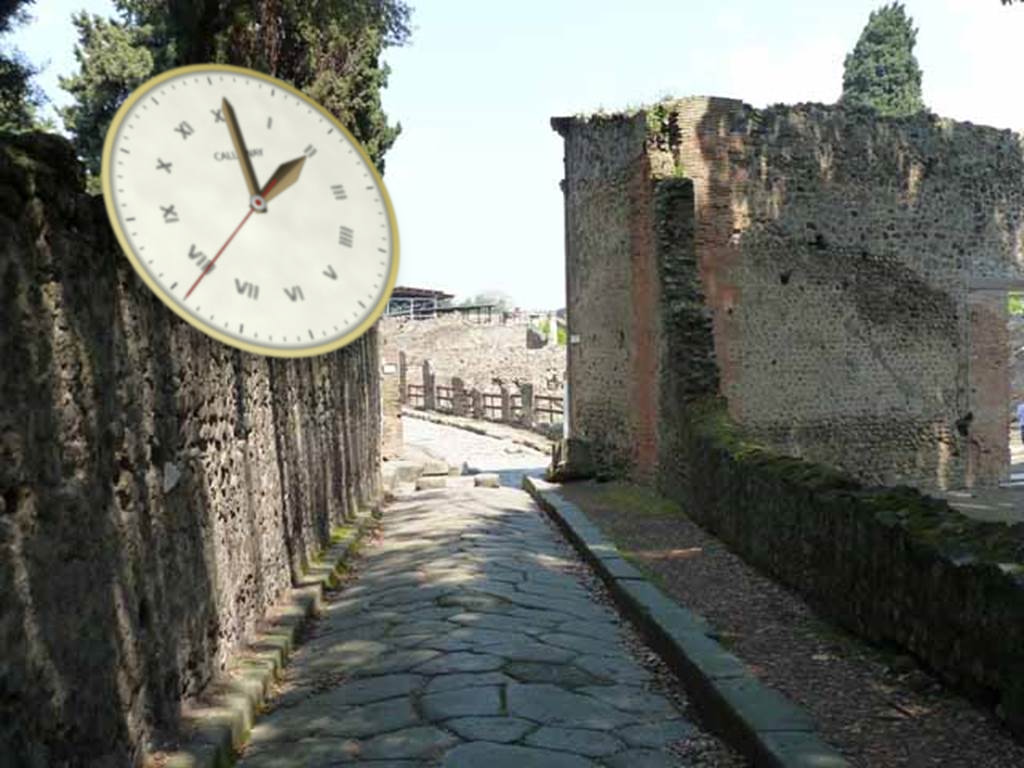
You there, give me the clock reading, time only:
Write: 2:00:39
